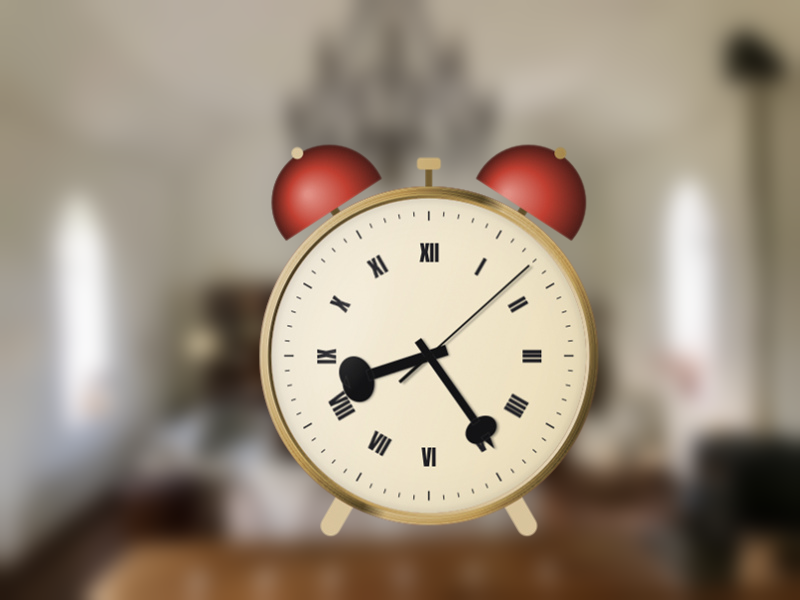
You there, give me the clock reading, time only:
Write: 8:24:08
